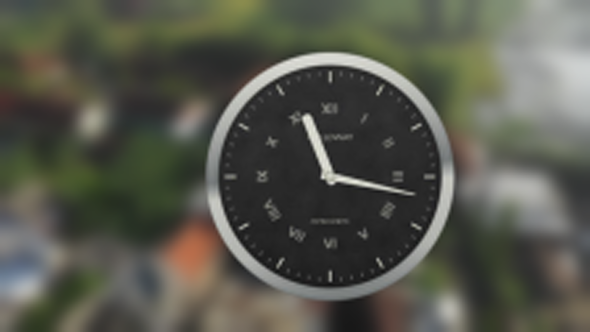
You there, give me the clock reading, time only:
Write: 11:17
